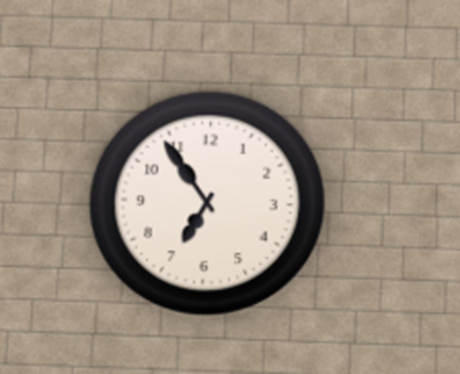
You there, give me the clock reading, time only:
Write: 6:54
